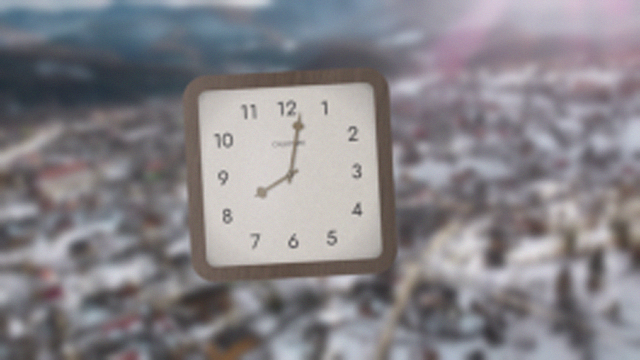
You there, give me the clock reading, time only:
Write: 8:02
